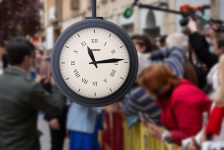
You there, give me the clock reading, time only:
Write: 11:14
